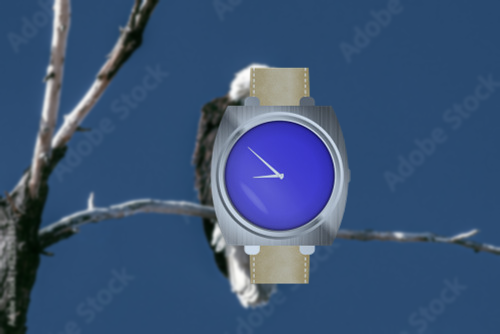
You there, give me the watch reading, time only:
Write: 8:52
